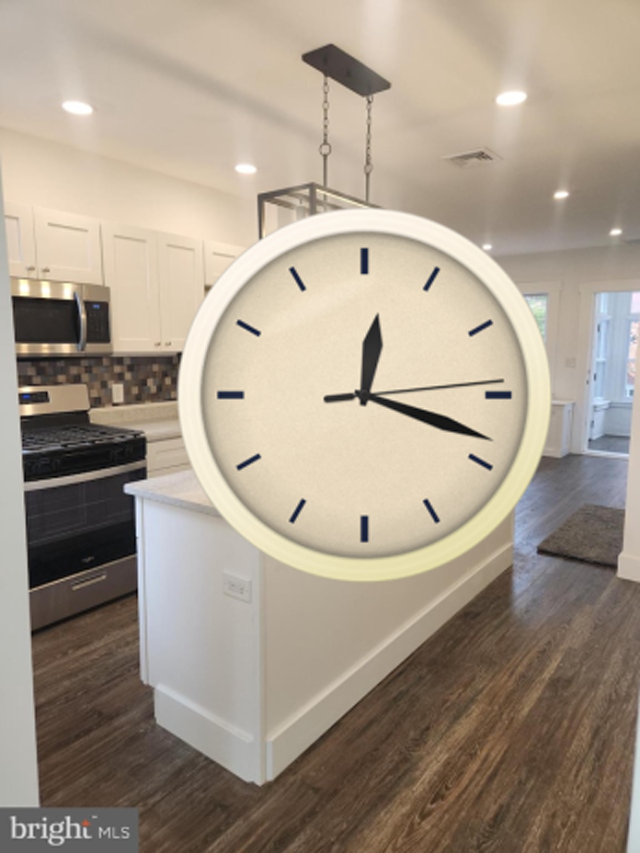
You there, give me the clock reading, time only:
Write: 12:18:14
